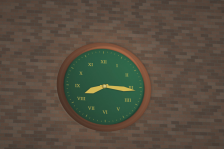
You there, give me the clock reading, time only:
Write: 8:16
